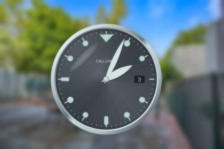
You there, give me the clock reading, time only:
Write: 2:04
